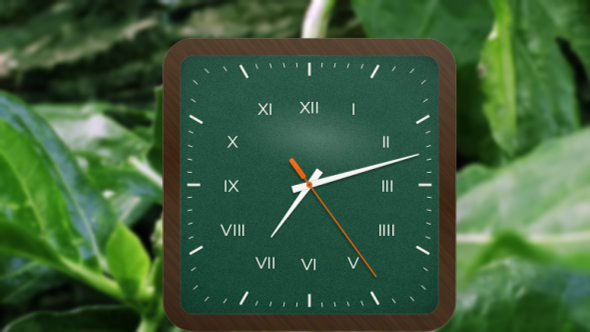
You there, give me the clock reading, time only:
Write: 7:12:24
